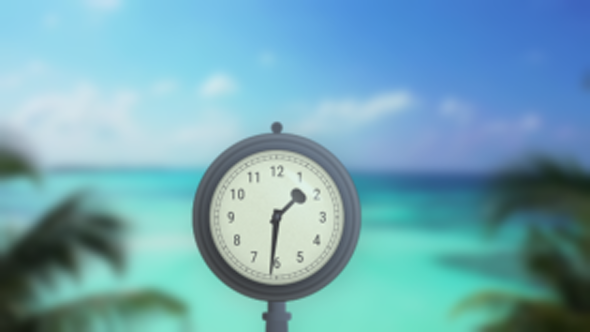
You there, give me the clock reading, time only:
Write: 1:31
